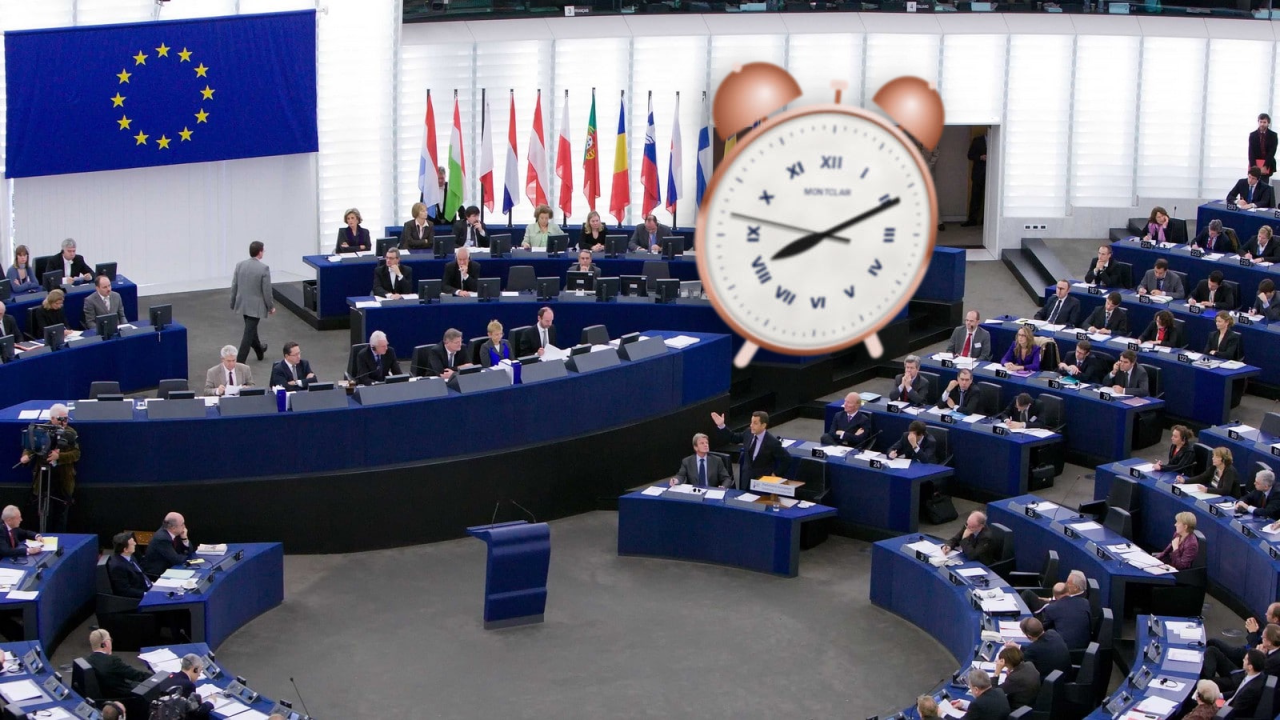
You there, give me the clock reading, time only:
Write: 8:10:47
